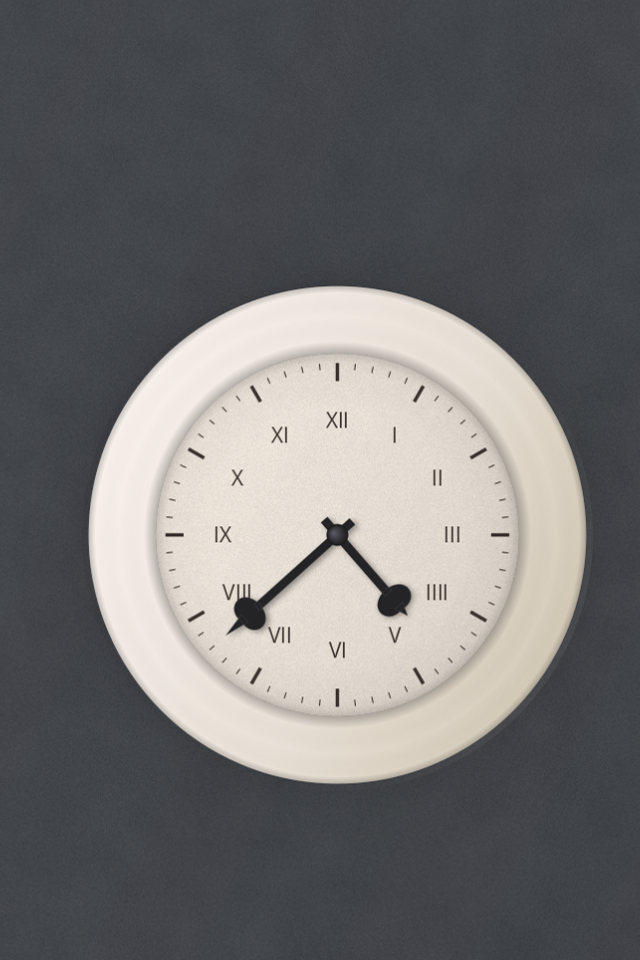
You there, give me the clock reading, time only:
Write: 4:38
